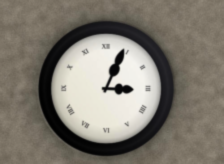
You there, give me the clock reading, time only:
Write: 3:04
